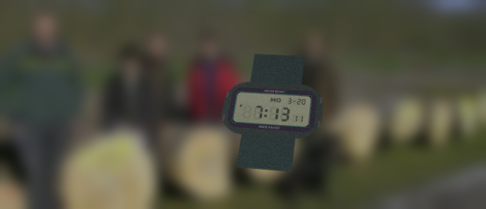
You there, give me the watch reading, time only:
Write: 7:13:11
